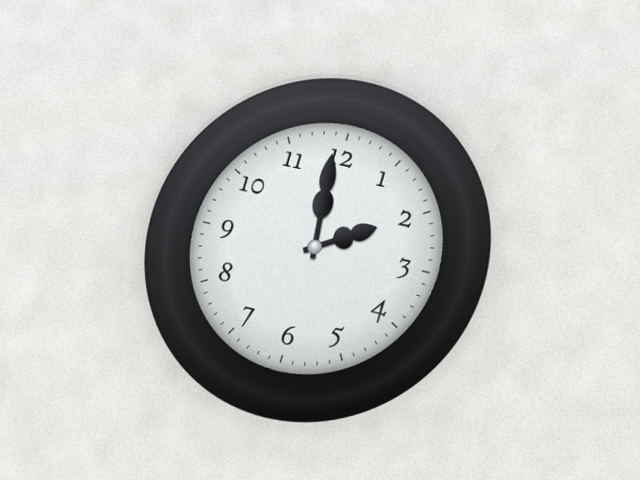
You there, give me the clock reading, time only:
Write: 1:59
